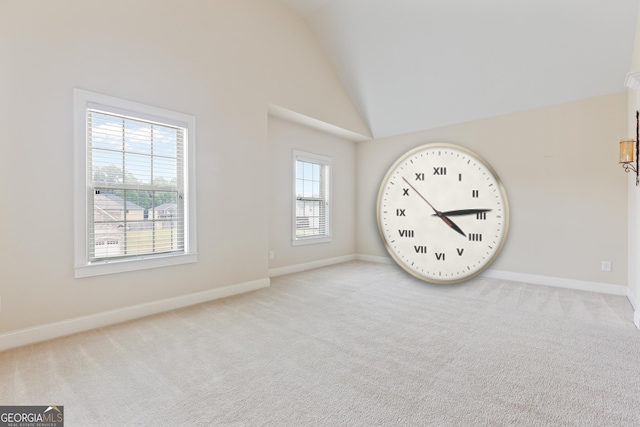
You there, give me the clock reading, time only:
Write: 4:13:52
